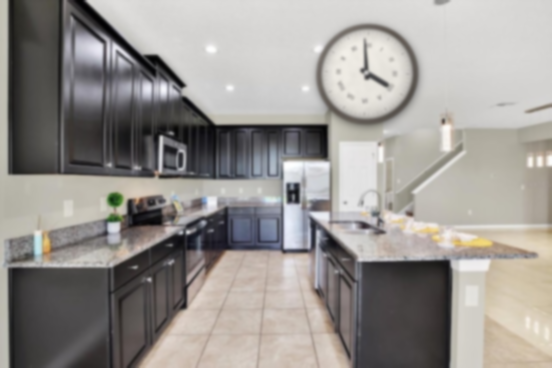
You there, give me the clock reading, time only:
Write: 3:59
